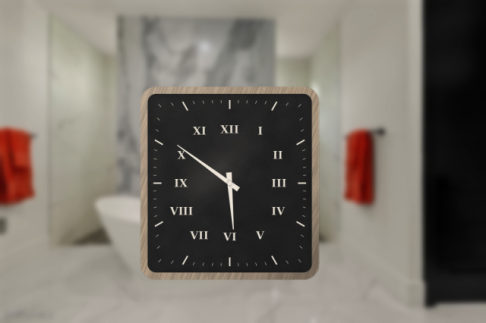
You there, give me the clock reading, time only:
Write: 5:51
